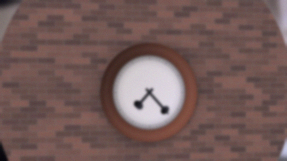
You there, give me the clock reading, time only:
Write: 7:23
